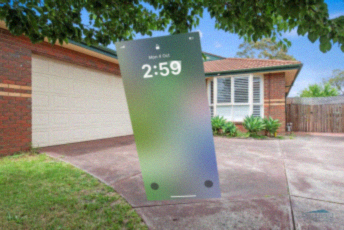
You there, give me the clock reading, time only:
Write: 2:59
